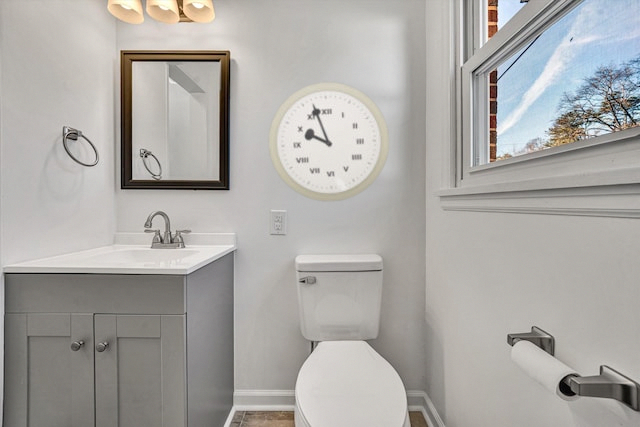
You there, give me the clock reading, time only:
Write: 9:57
